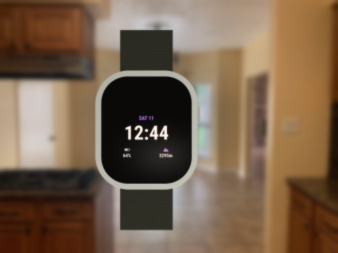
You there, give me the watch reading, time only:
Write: 12:44
